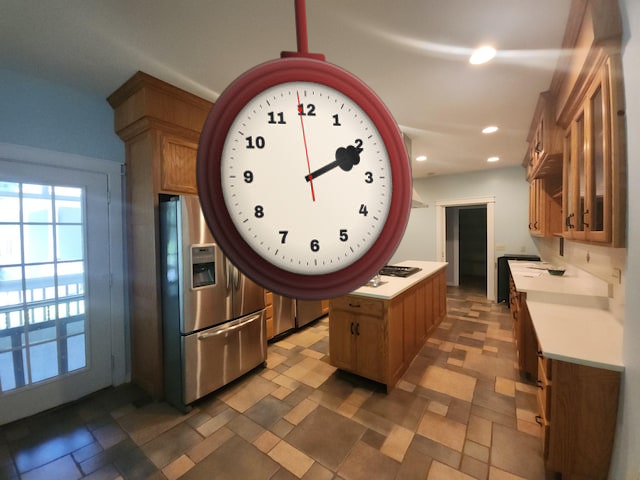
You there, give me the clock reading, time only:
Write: 2:10:59
